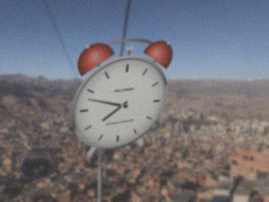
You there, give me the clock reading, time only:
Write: 7:48
